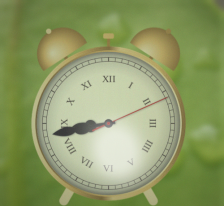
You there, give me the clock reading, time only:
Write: 8:43:11
